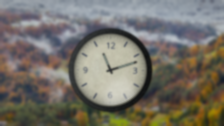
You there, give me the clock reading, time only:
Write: 11:12
